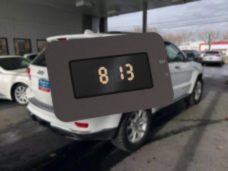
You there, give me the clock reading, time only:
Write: 8:13
